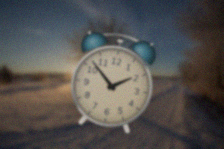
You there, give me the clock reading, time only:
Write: 1:52
